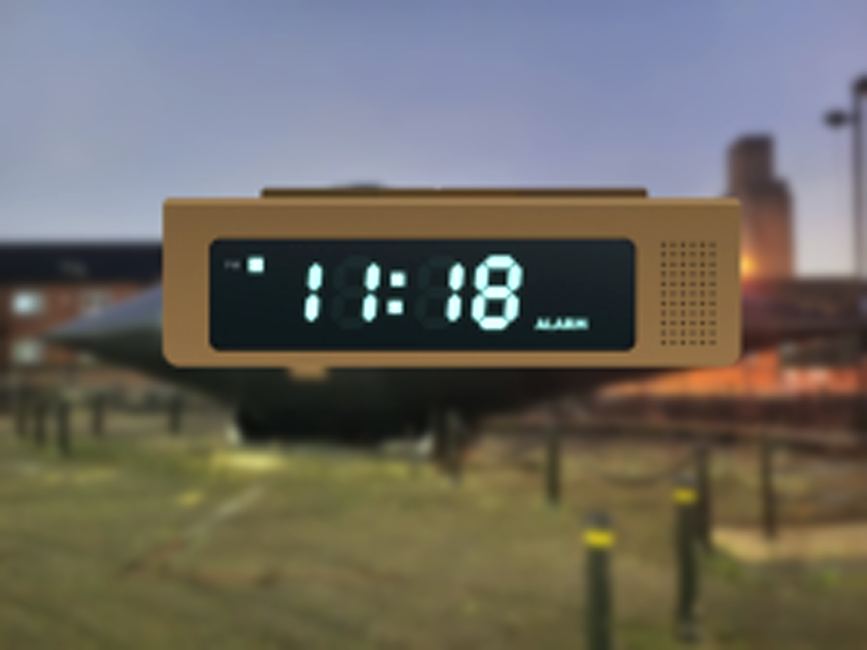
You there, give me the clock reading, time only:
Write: 11:18
